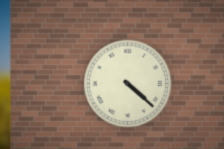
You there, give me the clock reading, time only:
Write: 4:22
